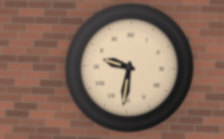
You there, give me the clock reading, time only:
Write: 9:31
